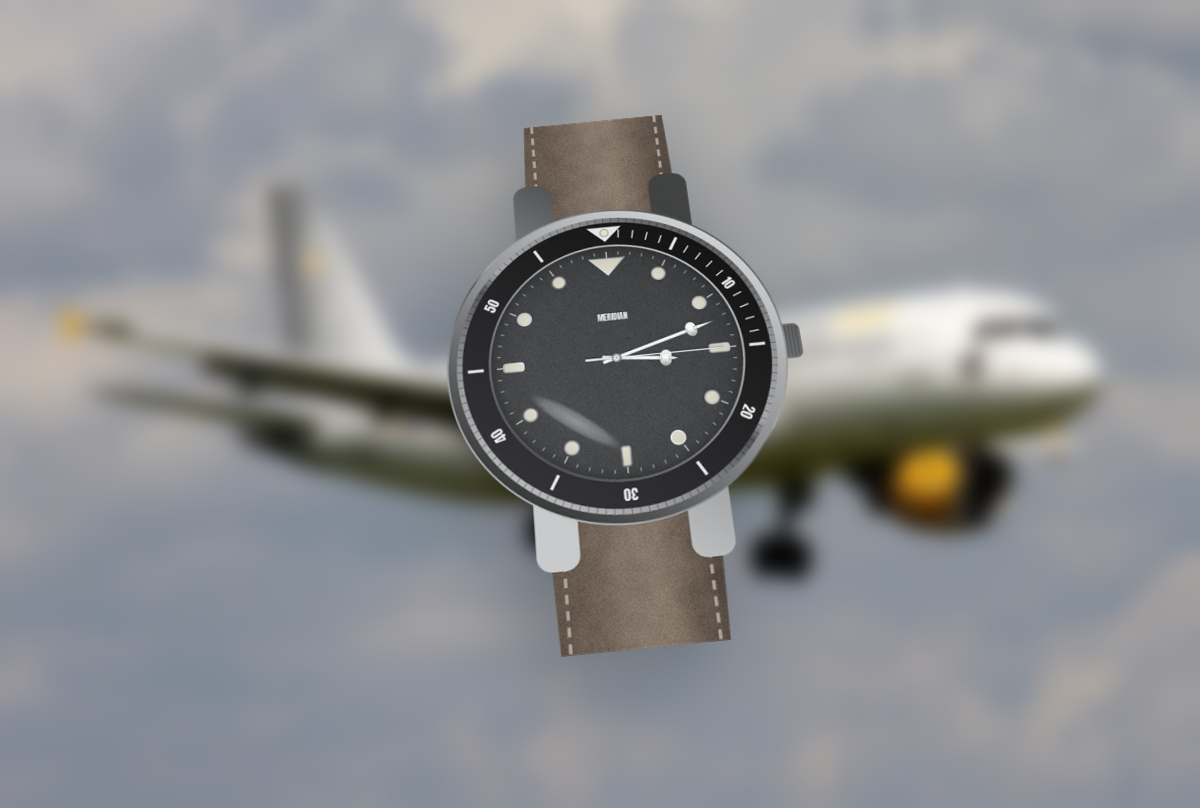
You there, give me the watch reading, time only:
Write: 3:12:15
